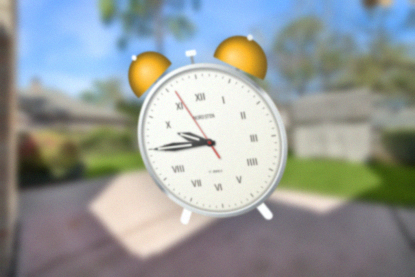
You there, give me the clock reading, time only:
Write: 9:44:56
